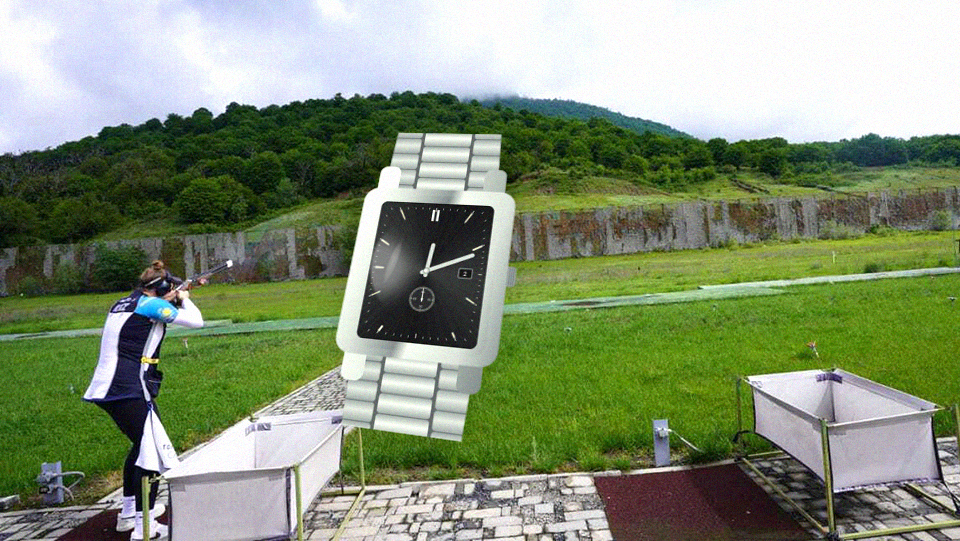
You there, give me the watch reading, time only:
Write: 12:11
